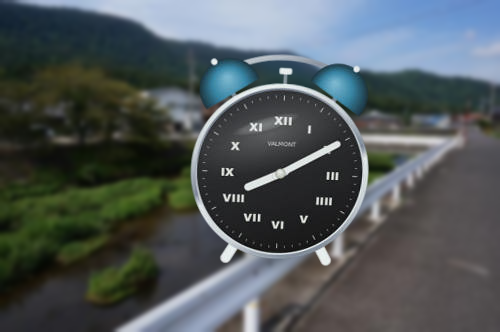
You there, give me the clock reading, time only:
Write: 8:10
